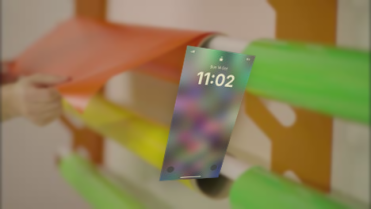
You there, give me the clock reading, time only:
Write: 11:02
